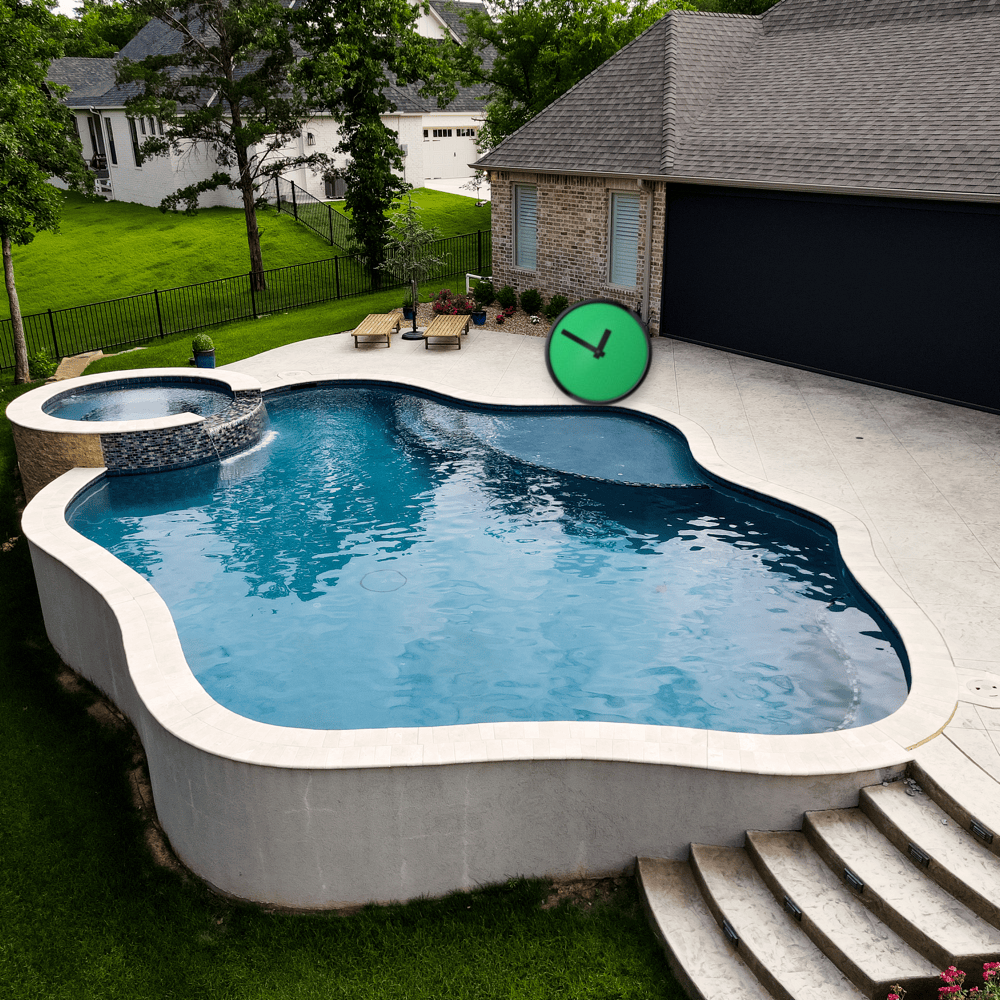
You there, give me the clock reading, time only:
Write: 12:50
